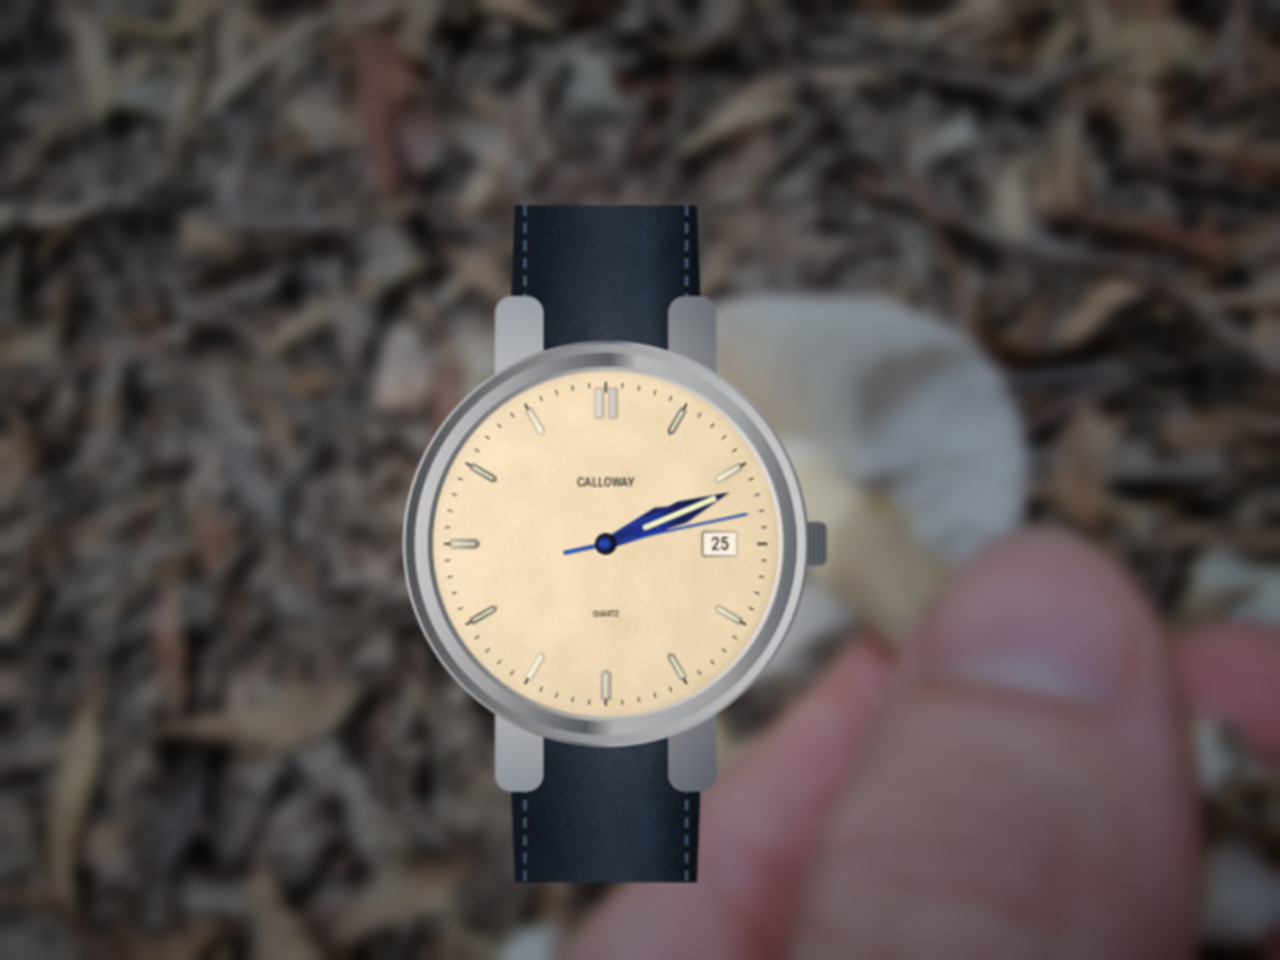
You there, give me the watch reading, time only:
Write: 2:11:13
